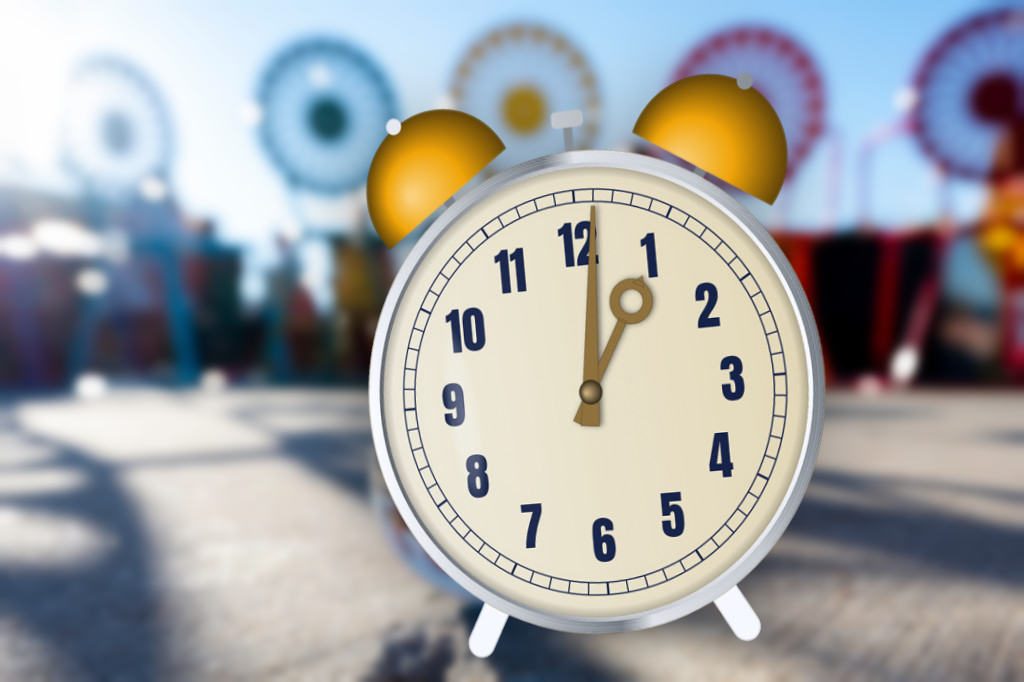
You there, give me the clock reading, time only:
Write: 1:01
